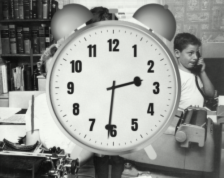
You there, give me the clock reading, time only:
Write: 2:31
